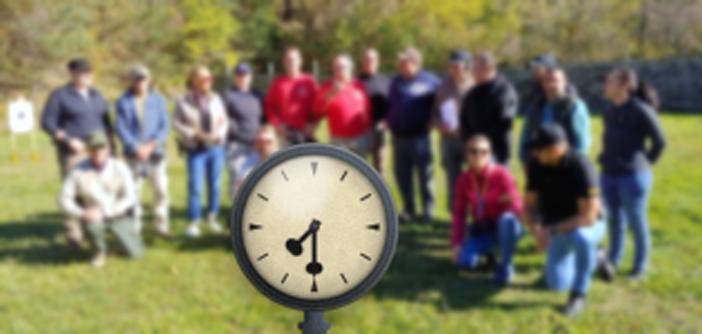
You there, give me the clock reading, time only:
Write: 7:30
